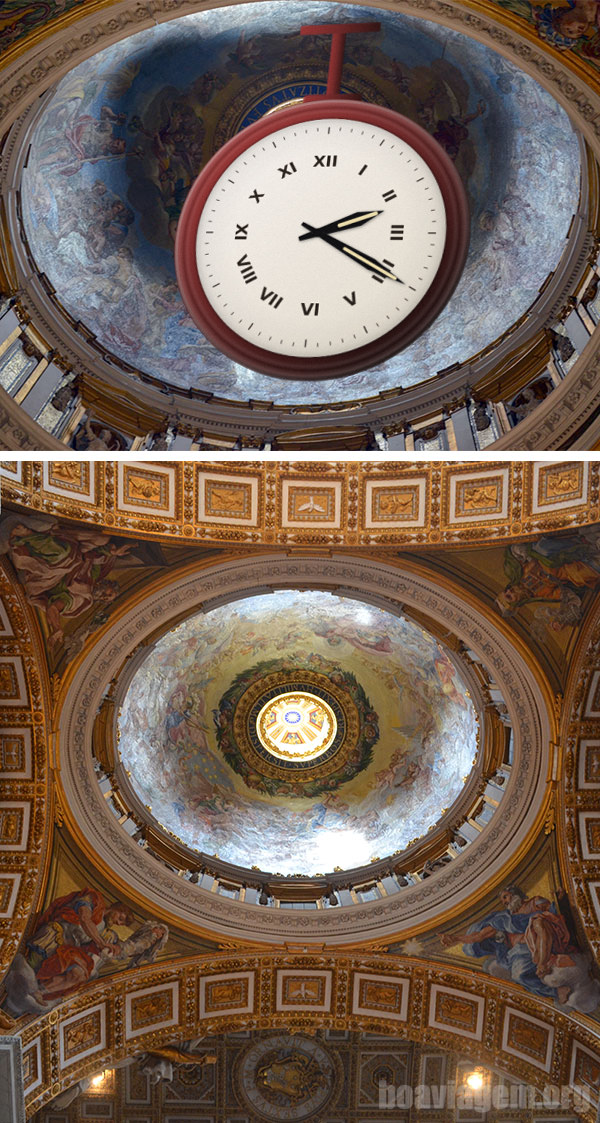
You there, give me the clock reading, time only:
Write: 2:20
